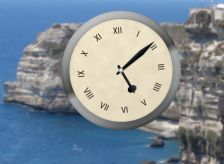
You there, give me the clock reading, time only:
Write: 5:09
